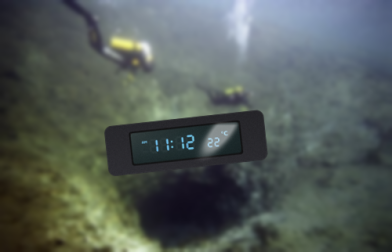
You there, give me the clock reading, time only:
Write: 11:12
